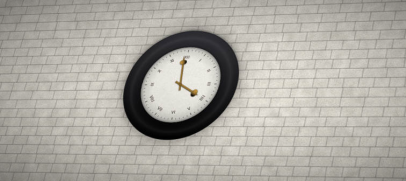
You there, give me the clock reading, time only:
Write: 3:59
